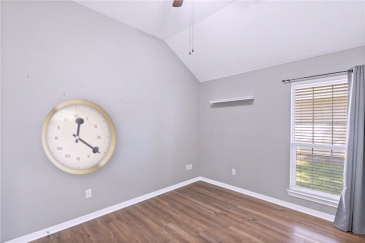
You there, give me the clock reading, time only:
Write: 12:21
